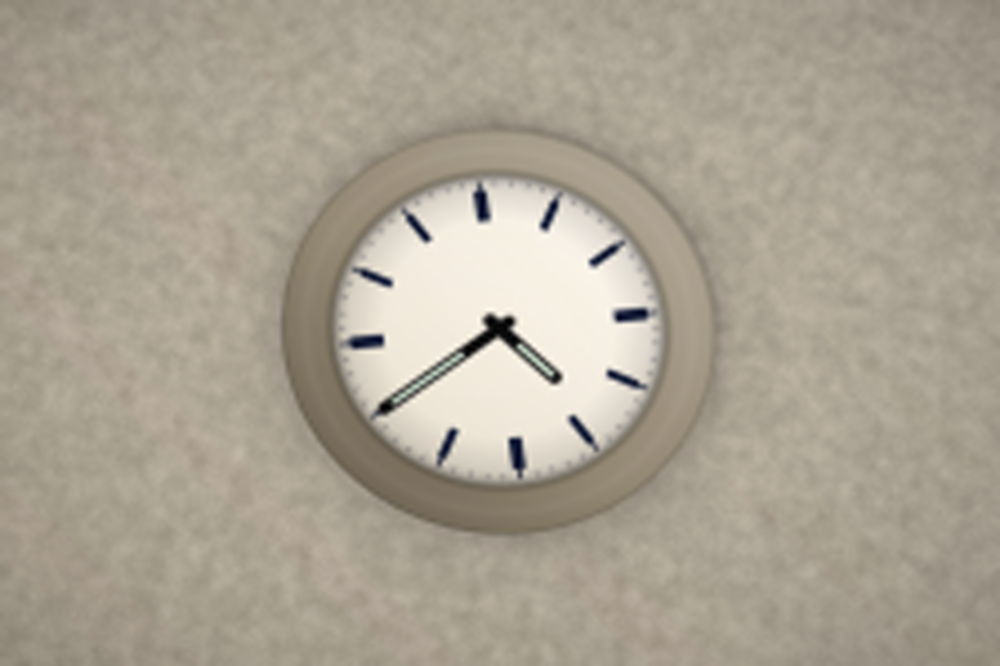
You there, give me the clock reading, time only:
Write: 4:40
